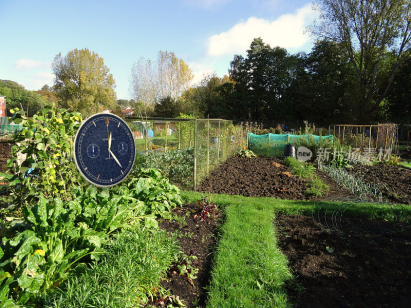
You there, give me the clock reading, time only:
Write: 12:24
